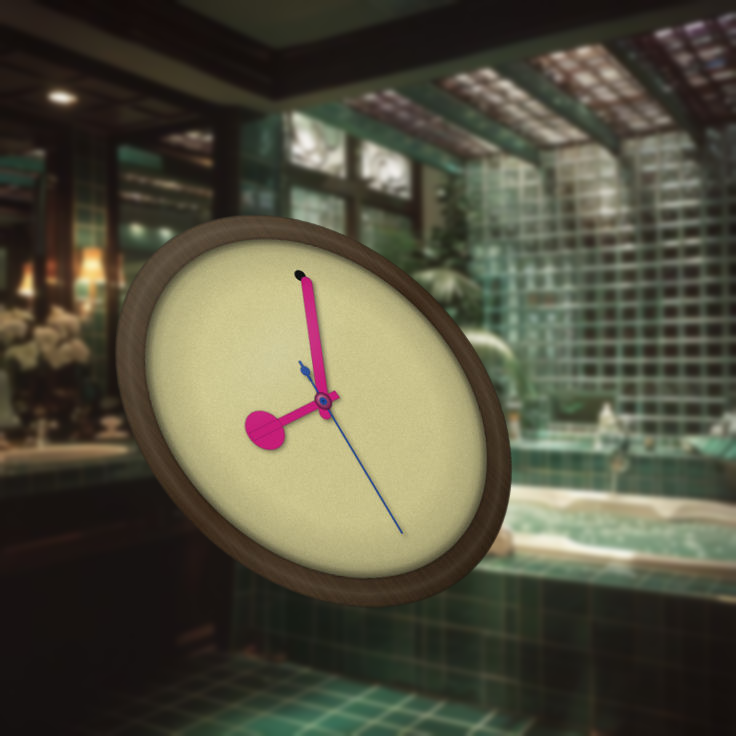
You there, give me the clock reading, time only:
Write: 8:00:26
